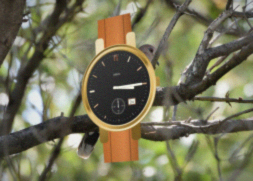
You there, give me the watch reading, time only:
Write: 3:15
